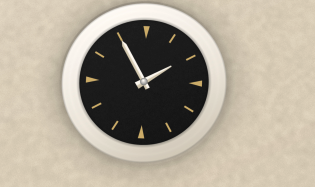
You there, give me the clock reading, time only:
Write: 1:55
